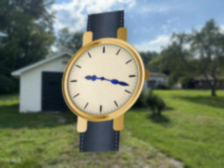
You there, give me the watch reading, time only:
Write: 9:18
